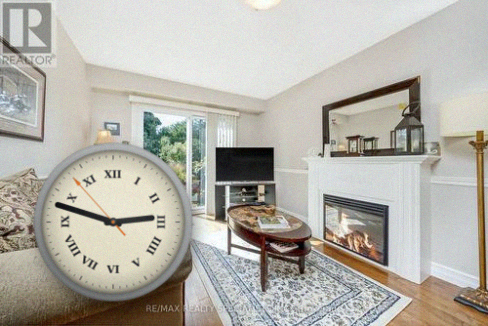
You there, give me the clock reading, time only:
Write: 2:47:53
